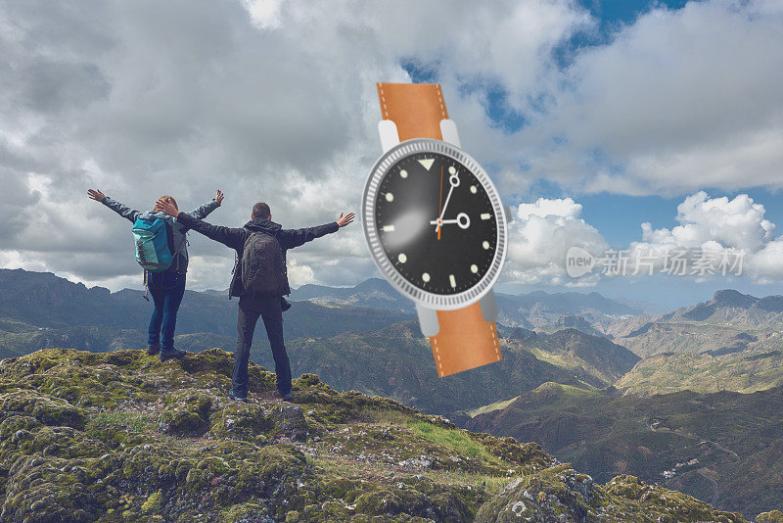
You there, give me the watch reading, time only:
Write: 3:06:03
